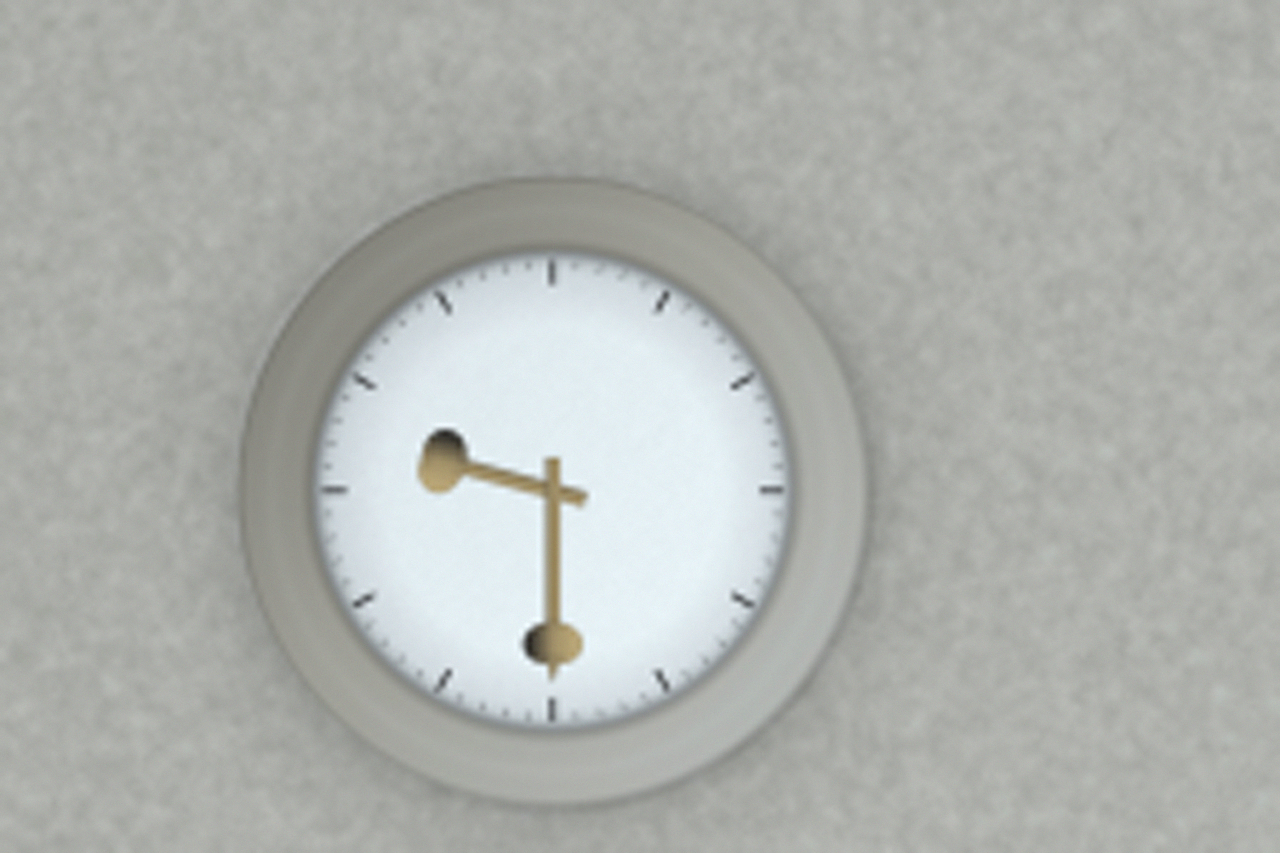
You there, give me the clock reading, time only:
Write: 9:30
